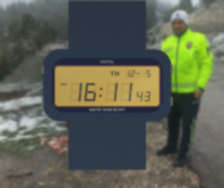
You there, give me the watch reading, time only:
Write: 16:11:43
